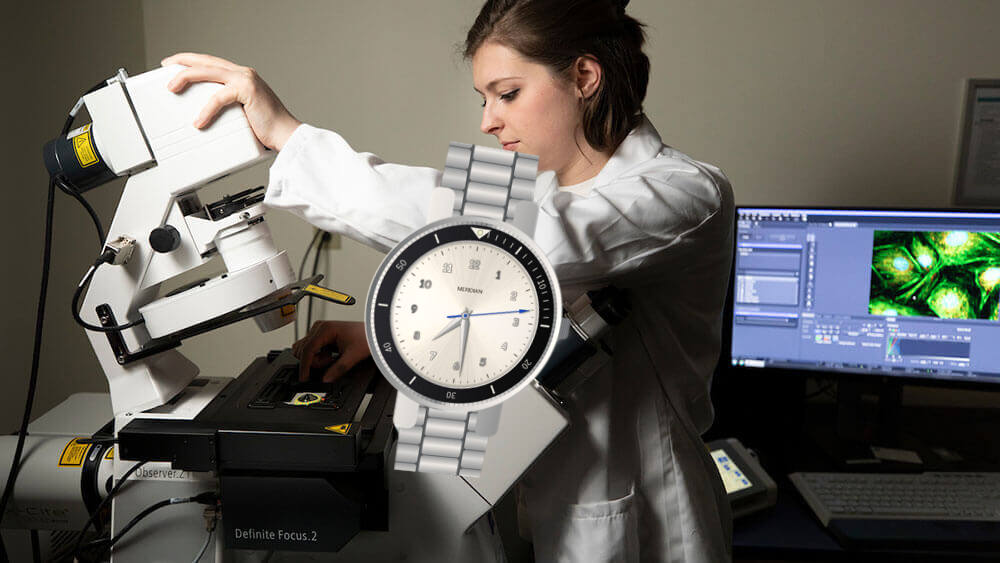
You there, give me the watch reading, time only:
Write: 7:29:13
